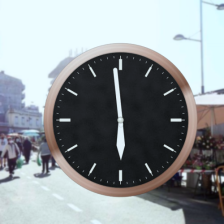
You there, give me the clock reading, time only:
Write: 5:59
